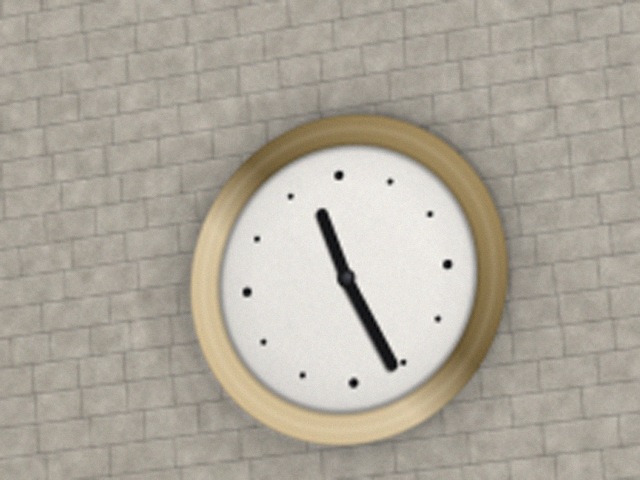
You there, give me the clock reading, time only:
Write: 11:26
